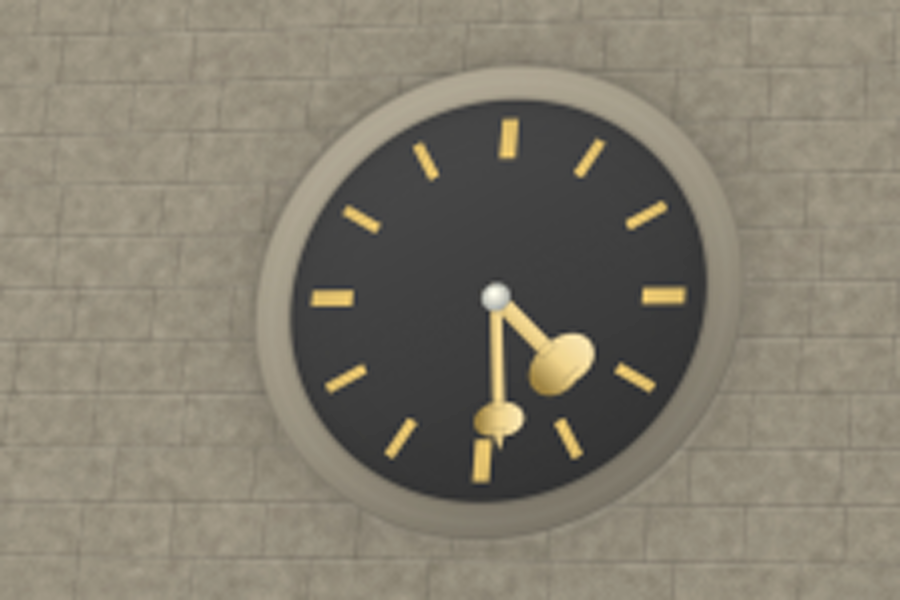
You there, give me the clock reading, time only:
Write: 4:29
